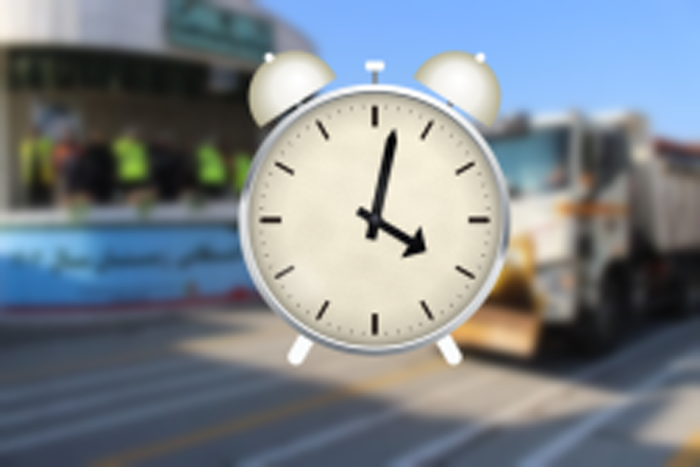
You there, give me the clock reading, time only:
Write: 4:02
